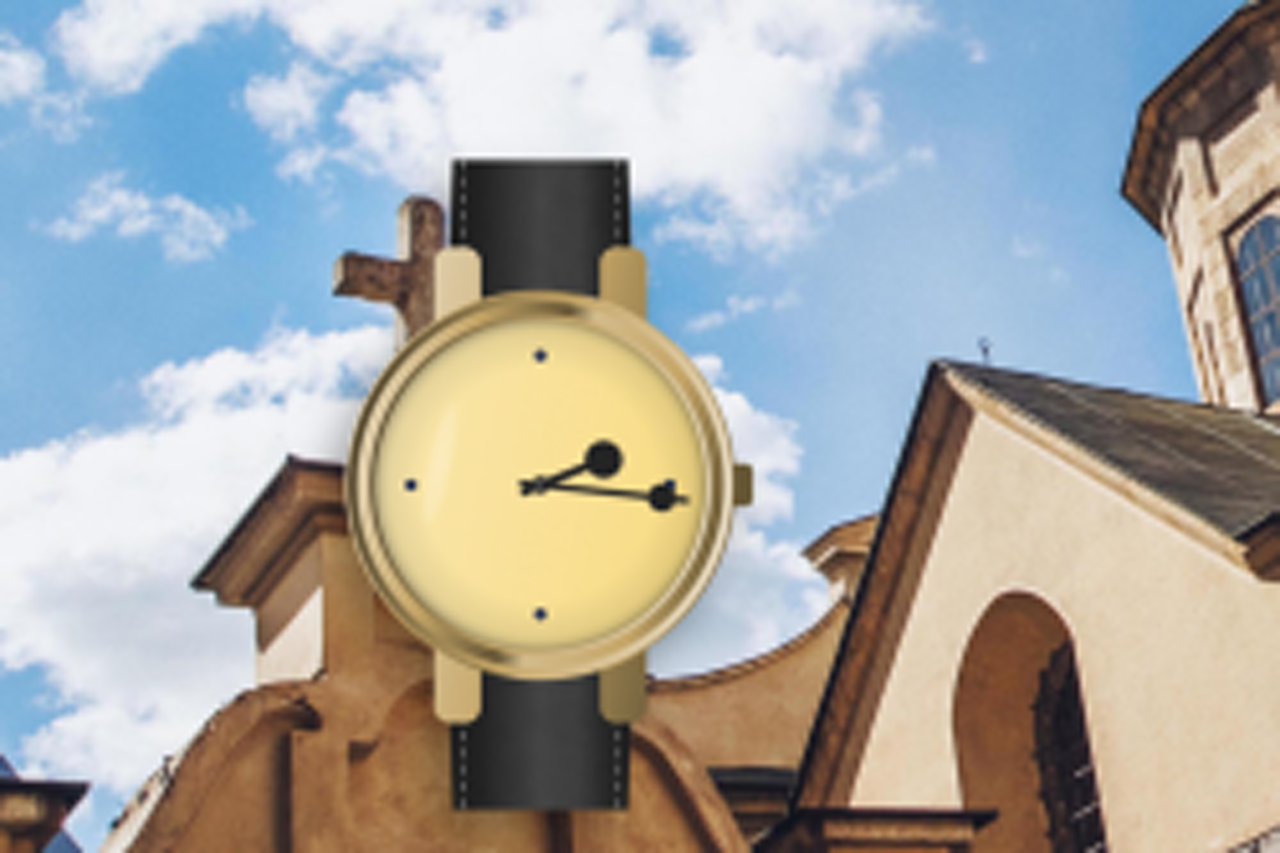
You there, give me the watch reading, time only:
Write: 2:16
